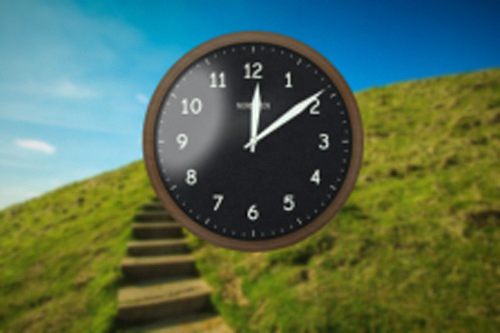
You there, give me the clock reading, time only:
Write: 12:09
